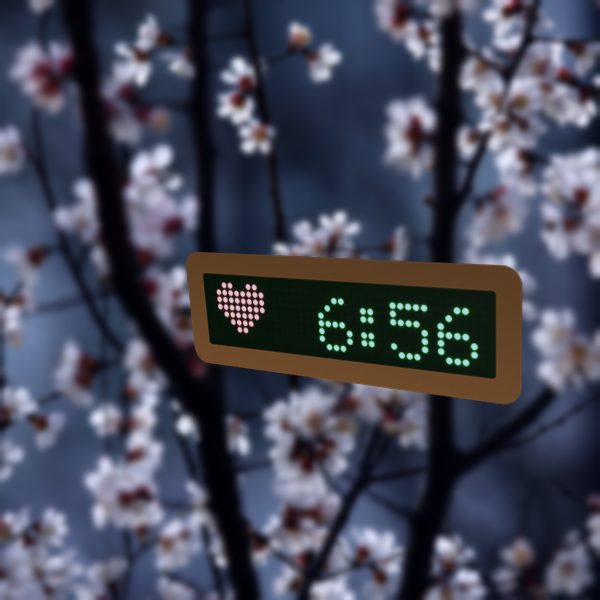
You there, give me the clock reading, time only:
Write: 6:56
